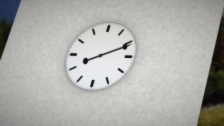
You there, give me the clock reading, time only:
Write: 8:11
